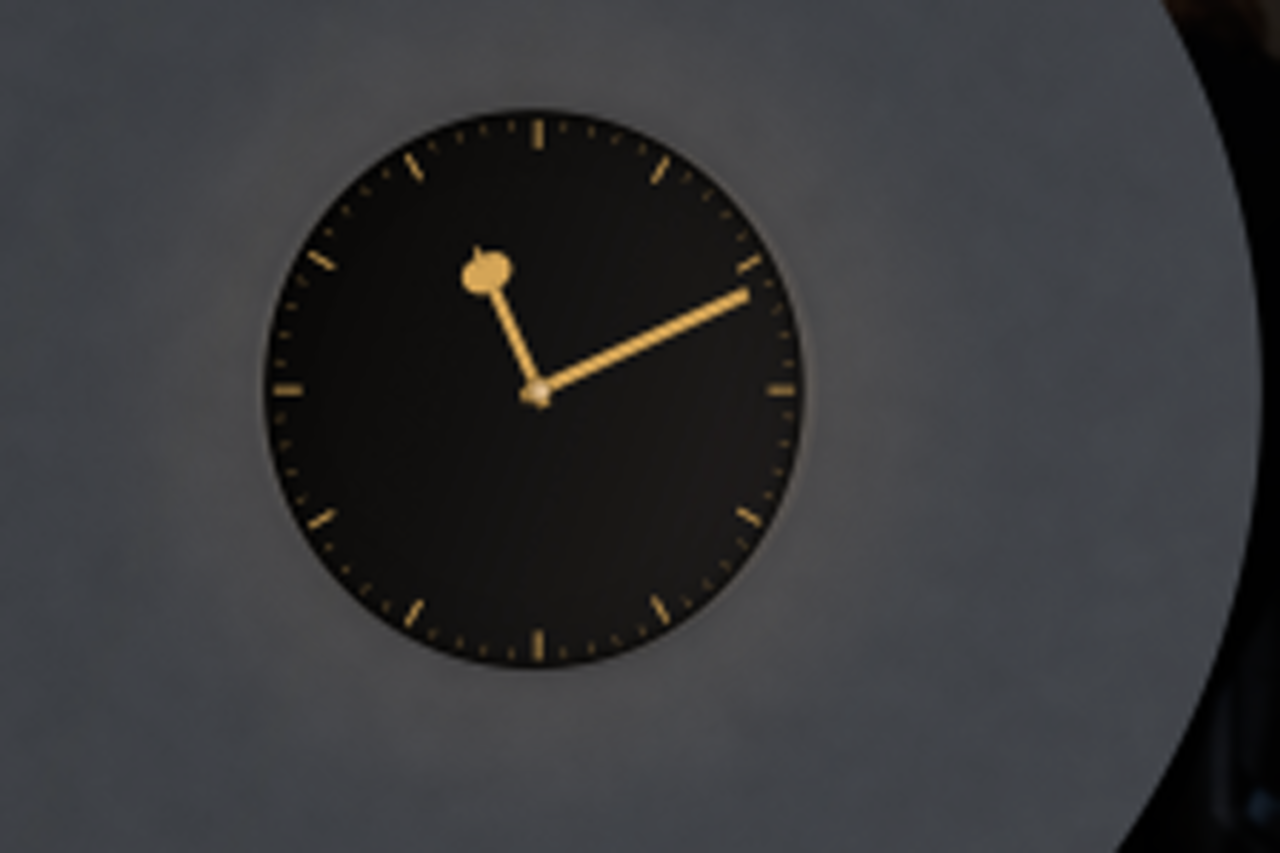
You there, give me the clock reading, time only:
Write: 11:11
